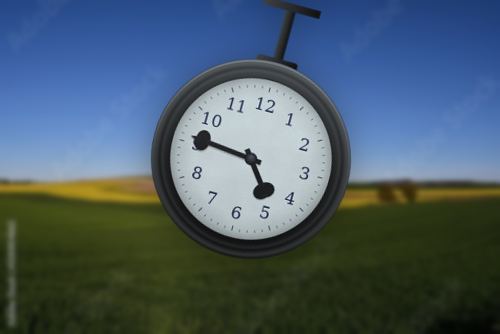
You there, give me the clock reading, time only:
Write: 4:46
